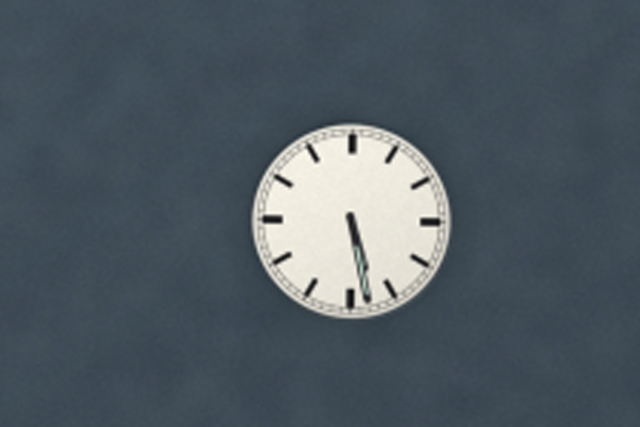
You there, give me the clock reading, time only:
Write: 5:28
